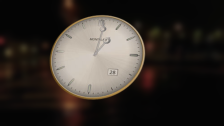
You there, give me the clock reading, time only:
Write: 1:01
